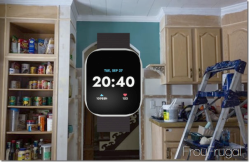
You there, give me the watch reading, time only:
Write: 20:40
